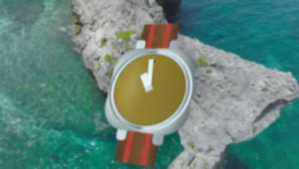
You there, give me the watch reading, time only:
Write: 10:59
